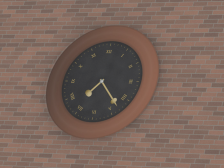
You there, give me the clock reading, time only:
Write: 7:23
